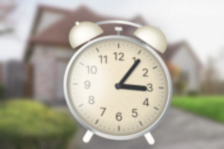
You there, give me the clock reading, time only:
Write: 3:06
